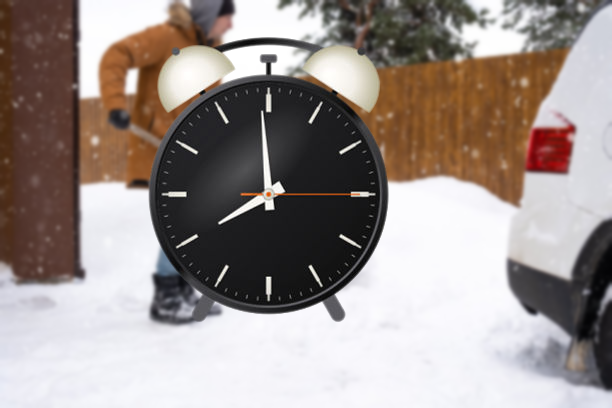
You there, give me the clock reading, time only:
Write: 7:59:15
